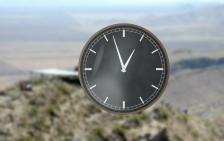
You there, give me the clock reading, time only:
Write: 12:57
